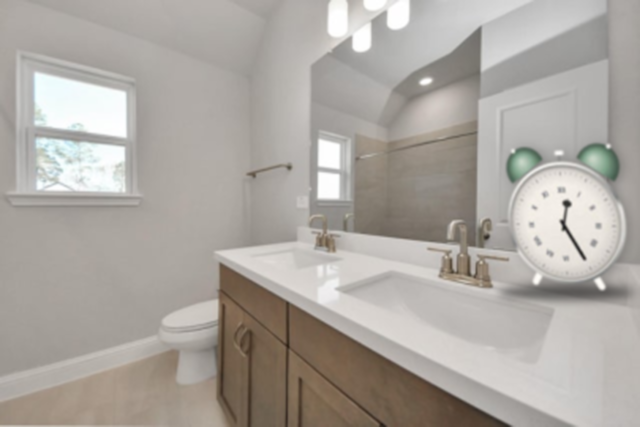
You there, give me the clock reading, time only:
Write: 12:25
